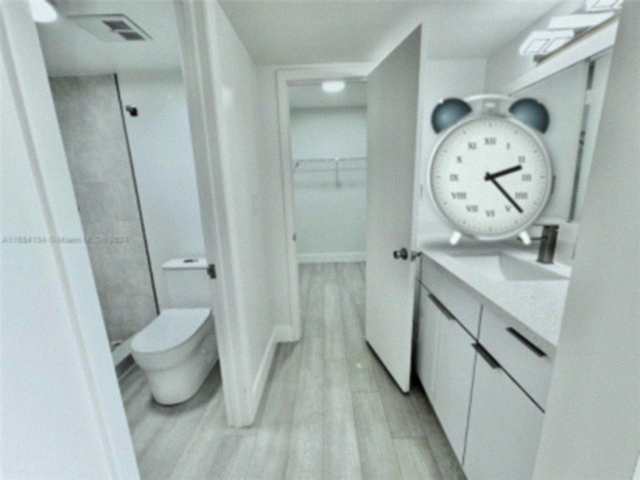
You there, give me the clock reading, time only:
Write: 2:23
